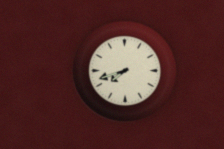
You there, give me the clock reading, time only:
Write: 7:42
